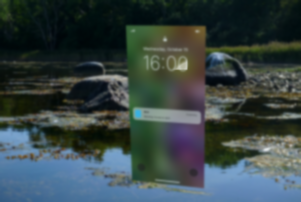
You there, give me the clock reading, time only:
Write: 16:00
